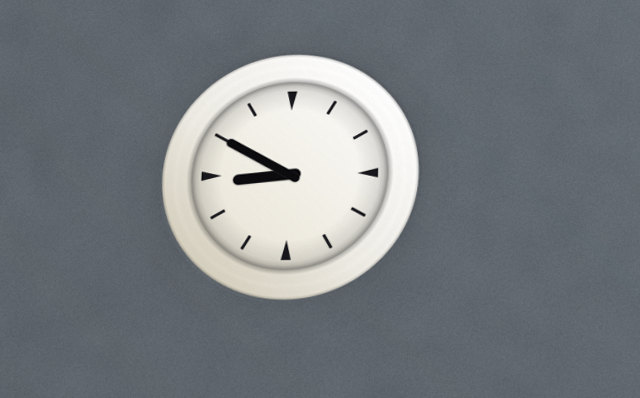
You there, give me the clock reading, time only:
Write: 8:50
